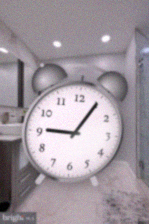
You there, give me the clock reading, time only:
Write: 9:05
